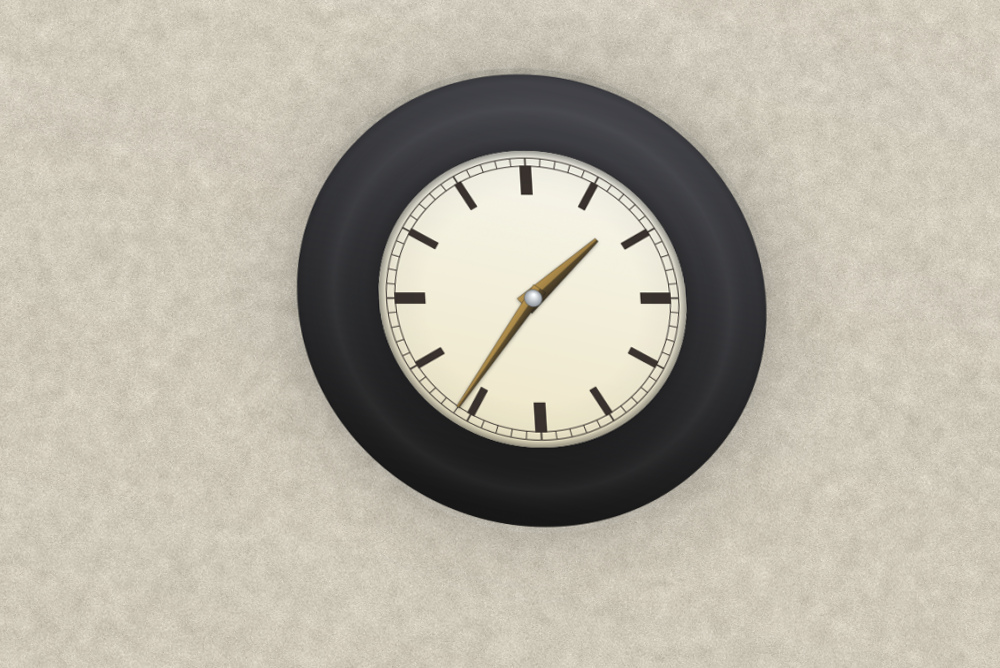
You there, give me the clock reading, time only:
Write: 1:36
